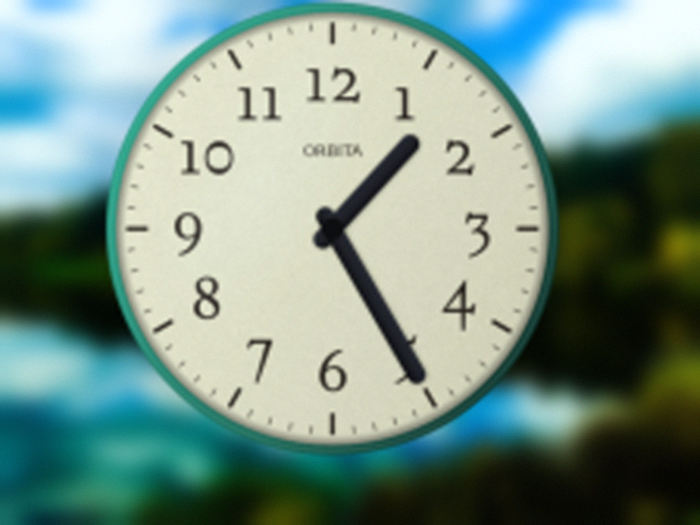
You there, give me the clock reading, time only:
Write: 1:25
